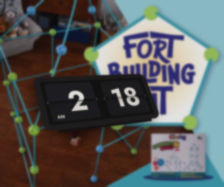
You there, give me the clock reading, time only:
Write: 2:18
